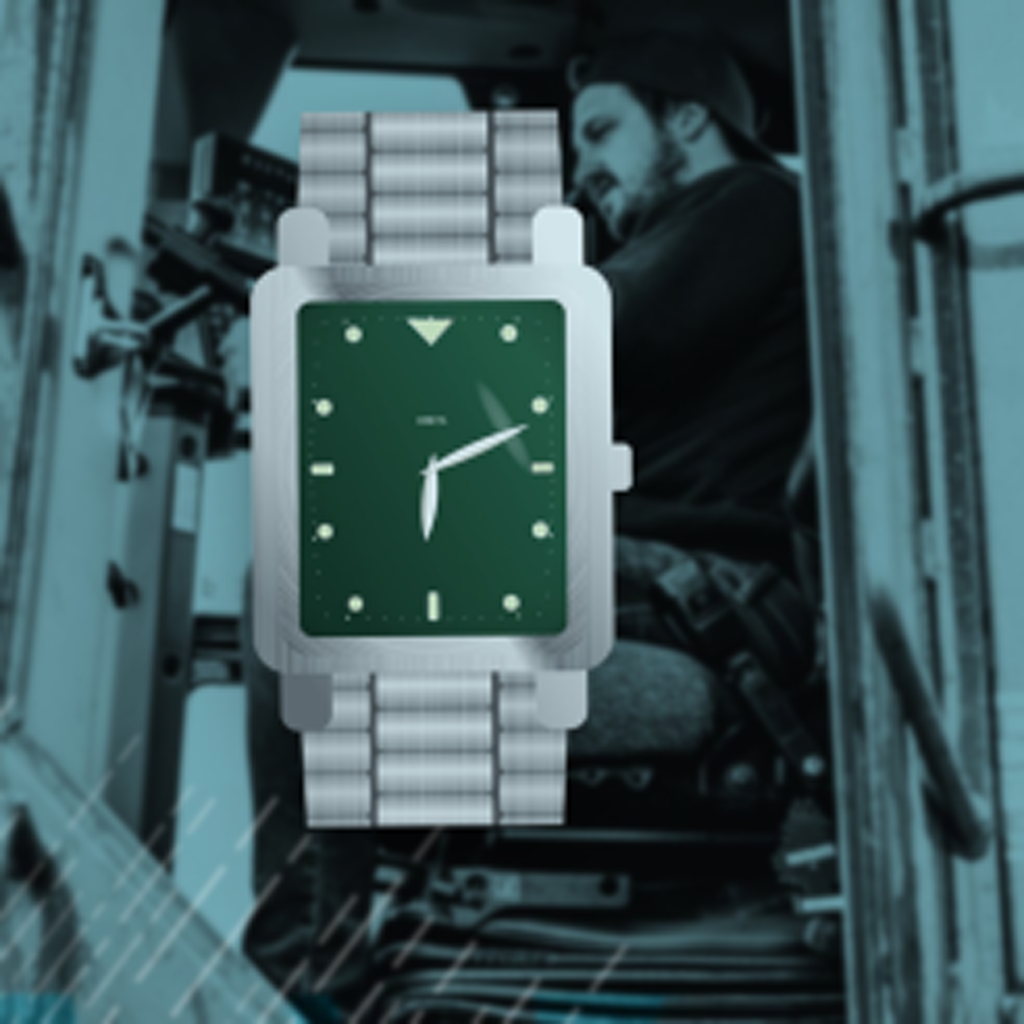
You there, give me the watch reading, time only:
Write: 6:11
